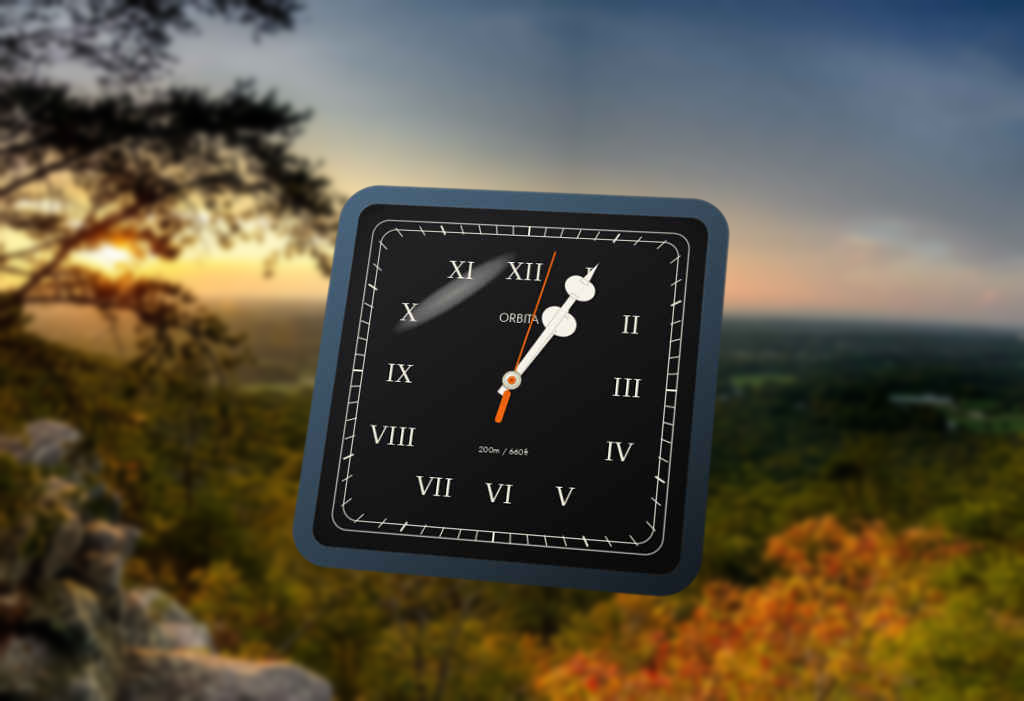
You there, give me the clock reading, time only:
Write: 1:05:02
